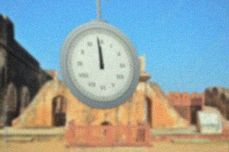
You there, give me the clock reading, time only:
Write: 11:59
